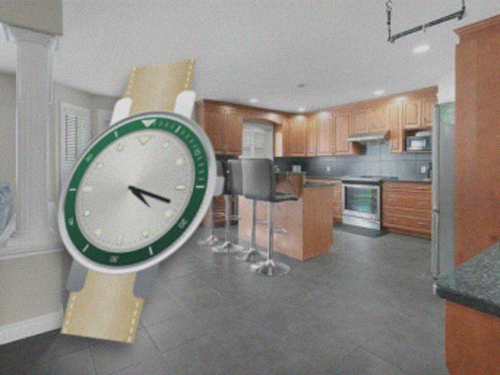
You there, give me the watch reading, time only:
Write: 4:18
